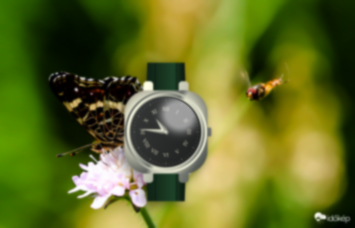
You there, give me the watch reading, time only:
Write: 10:46
